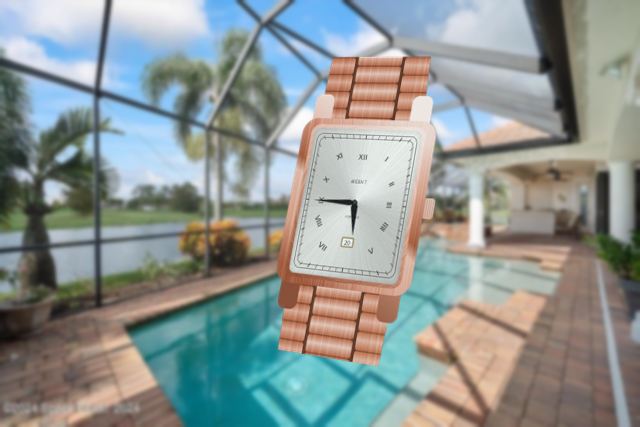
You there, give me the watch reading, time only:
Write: 5:45
